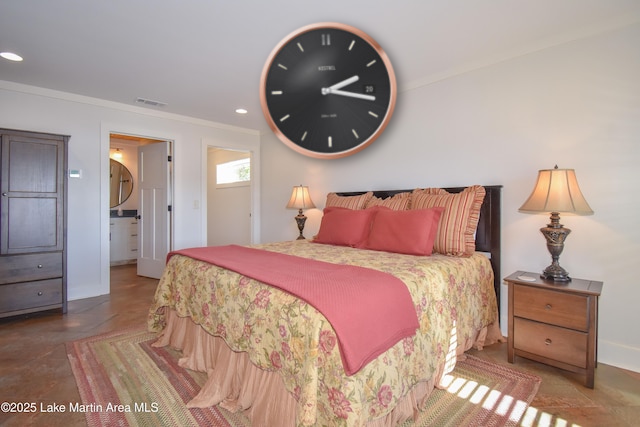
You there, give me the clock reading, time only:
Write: 2:17
